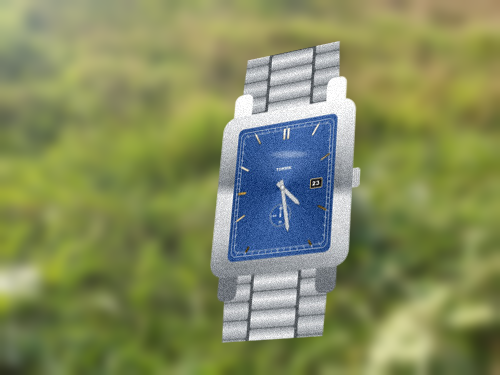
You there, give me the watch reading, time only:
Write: 4:28
